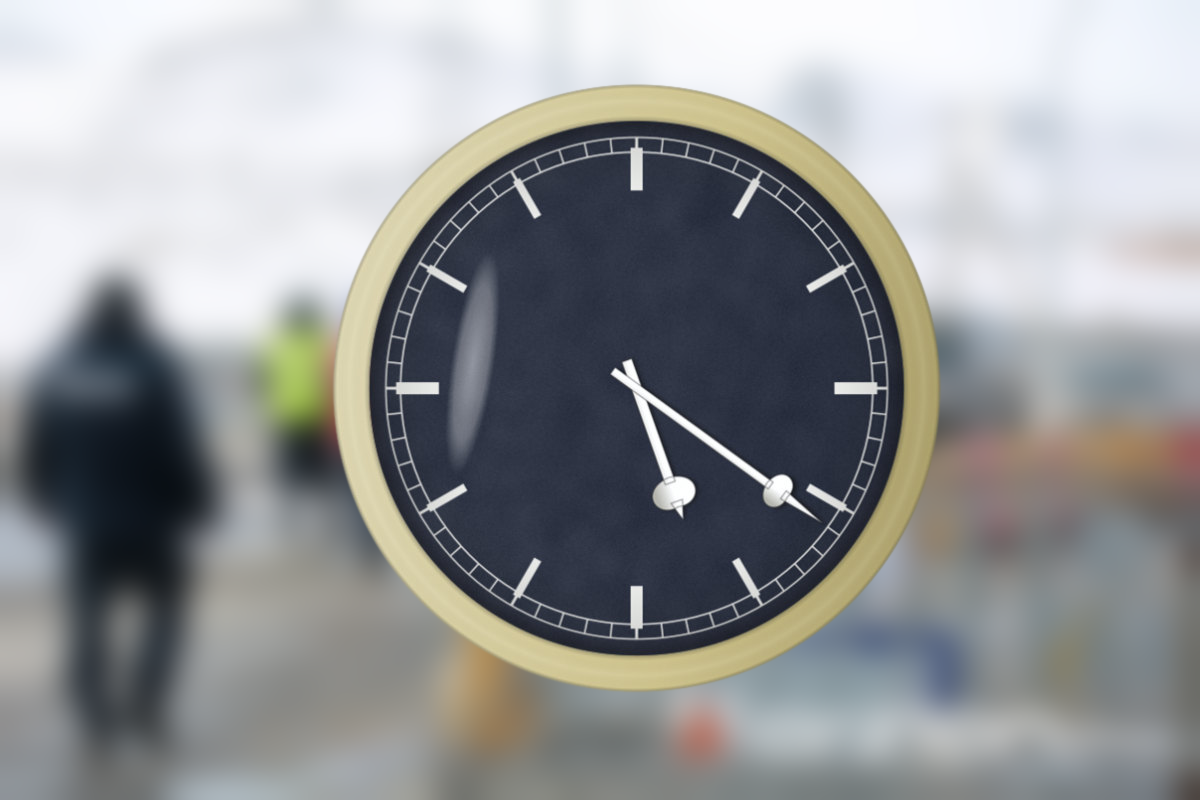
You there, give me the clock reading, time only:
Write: 5:21
